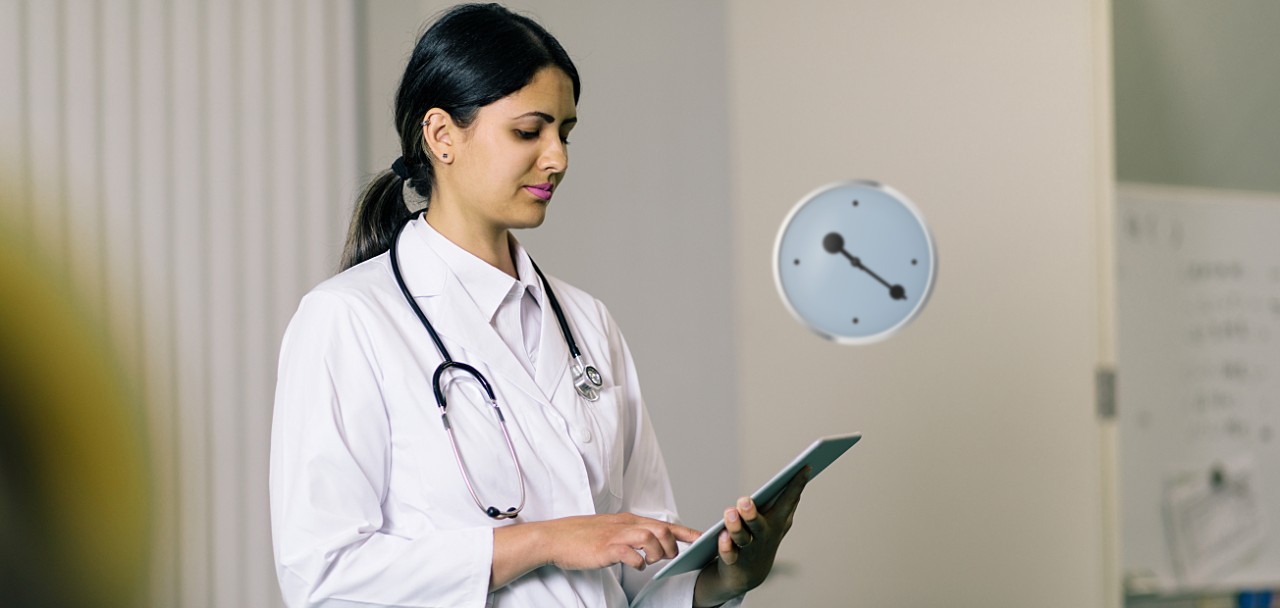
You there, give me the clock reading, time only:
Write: 10:21
